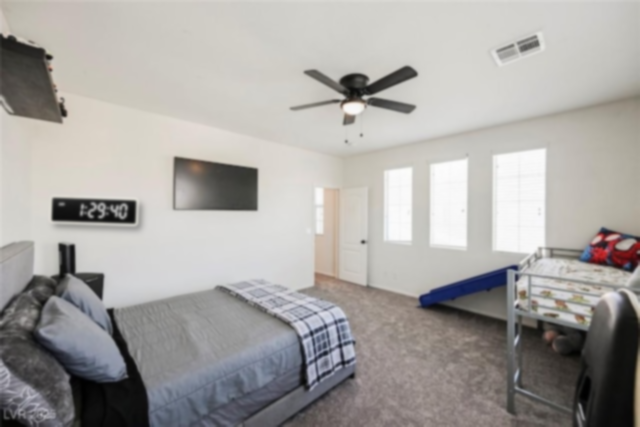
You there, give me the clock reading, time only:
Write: 1:29:40
